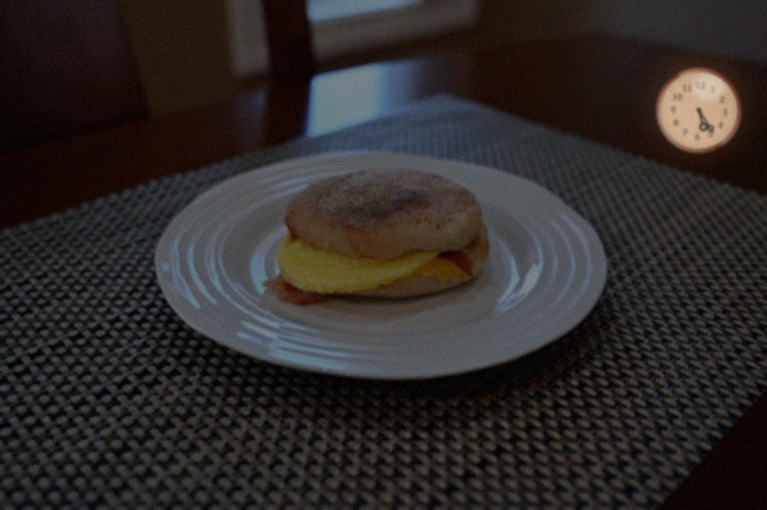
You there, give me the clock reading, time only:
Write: 5:24
